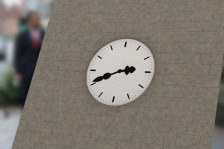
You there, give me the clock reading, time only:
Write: 2:41
